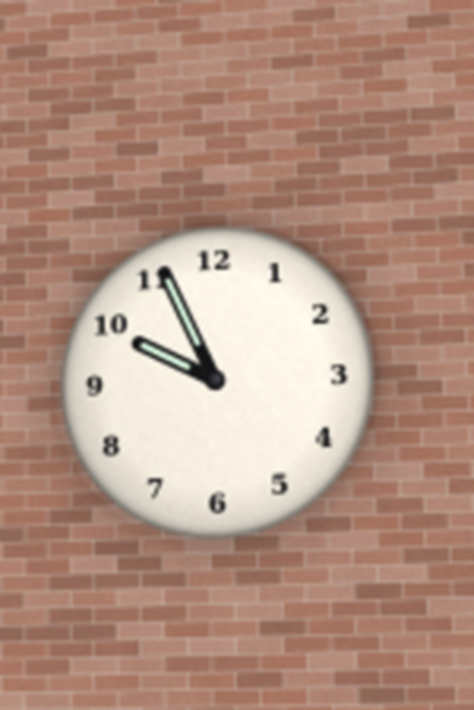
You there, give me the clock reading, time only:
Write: 9:56
